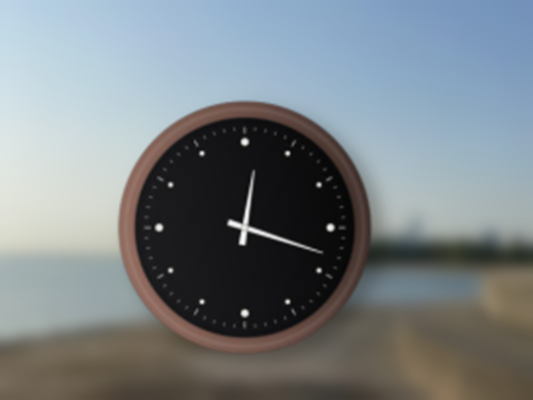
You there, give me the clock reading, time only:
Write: 12:18
